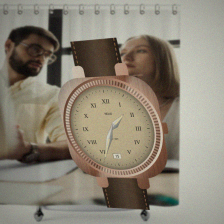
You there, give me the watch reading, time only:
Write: 1:34
